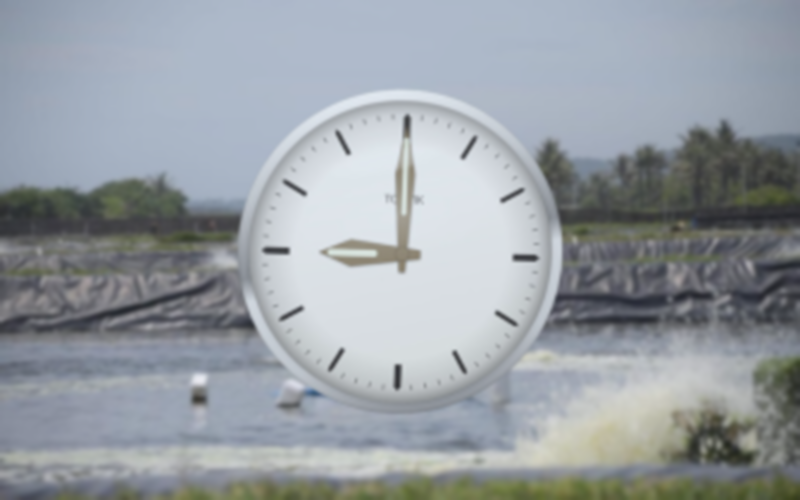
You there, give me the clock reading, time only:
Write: 9:00
